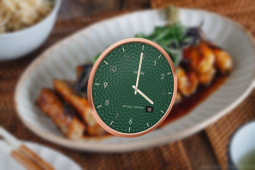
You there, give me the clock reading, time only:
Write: 4:00
